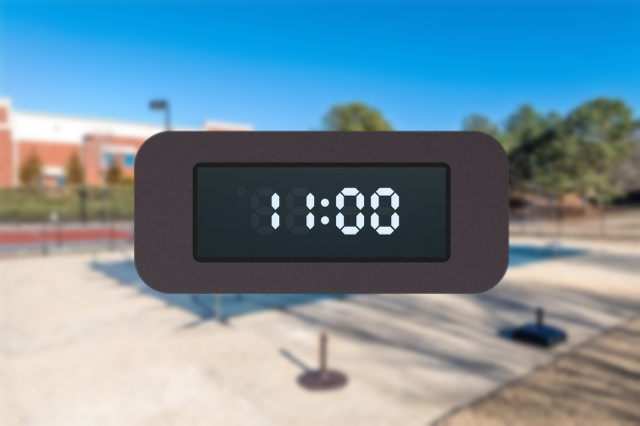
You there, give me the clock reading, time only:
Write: 11:00
